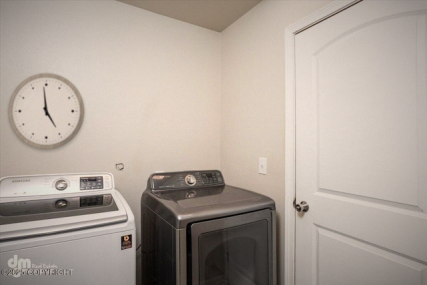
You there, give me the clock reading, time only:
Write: 4:59
